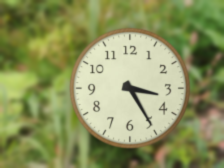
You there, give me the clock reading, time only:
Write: 3:25
